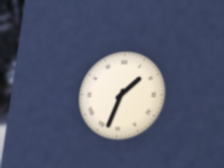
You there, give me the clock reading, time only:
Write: 1:33
